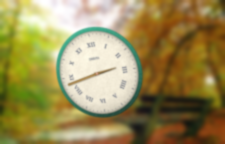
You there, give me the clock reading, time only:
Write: 2:43
